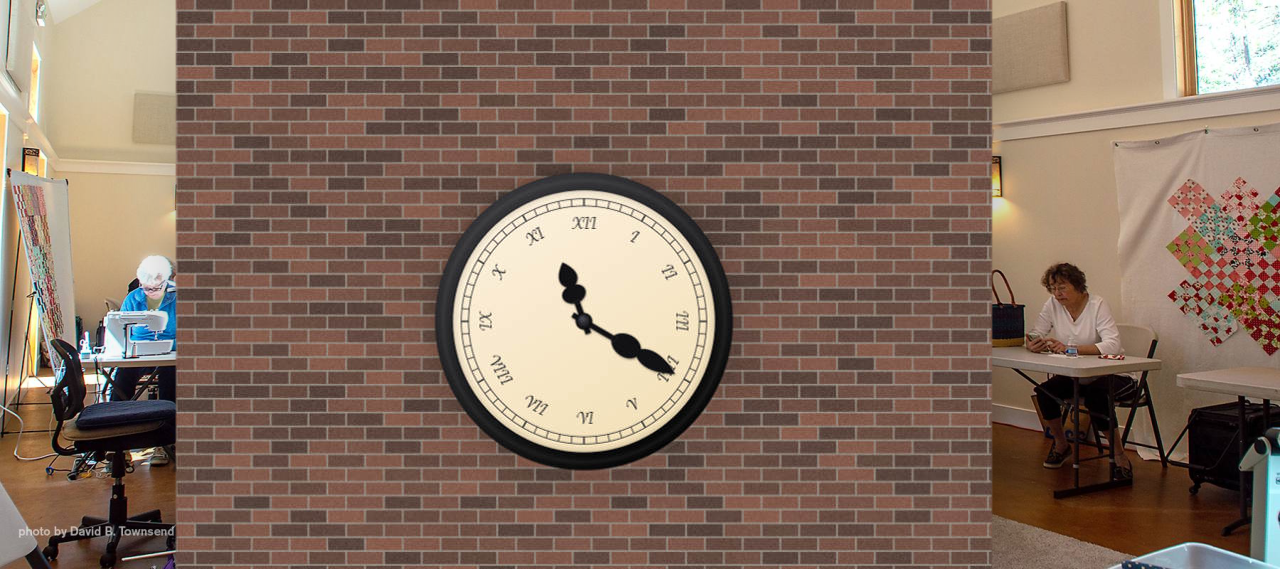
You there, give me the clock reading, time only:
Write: 11:20
